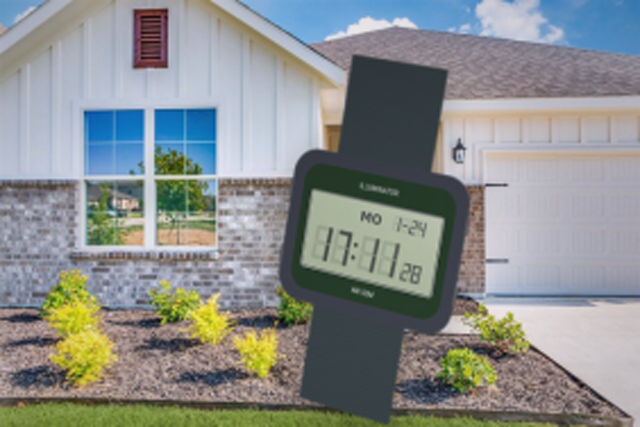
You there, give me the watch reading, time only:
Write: 17:11:28
